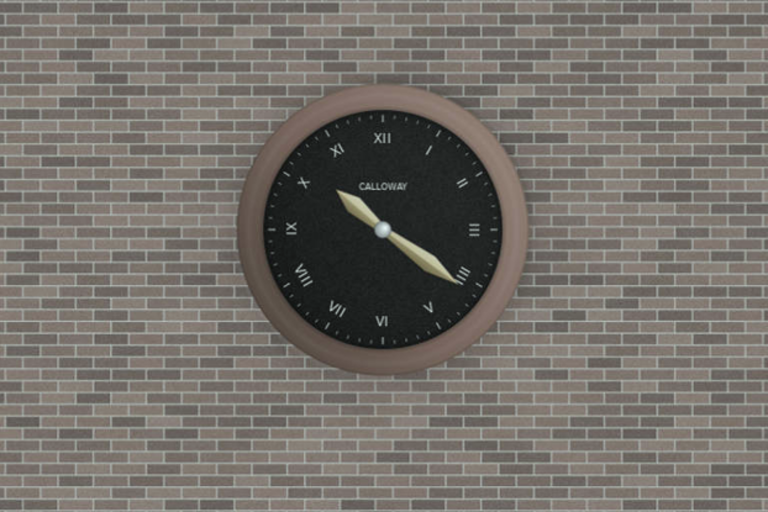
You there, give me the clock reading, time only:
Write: 10:21
